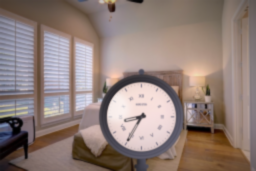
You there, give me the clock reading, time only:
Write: 8:35
